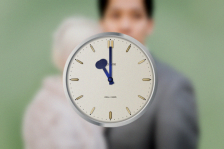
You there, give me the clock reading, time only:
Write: 11:00
